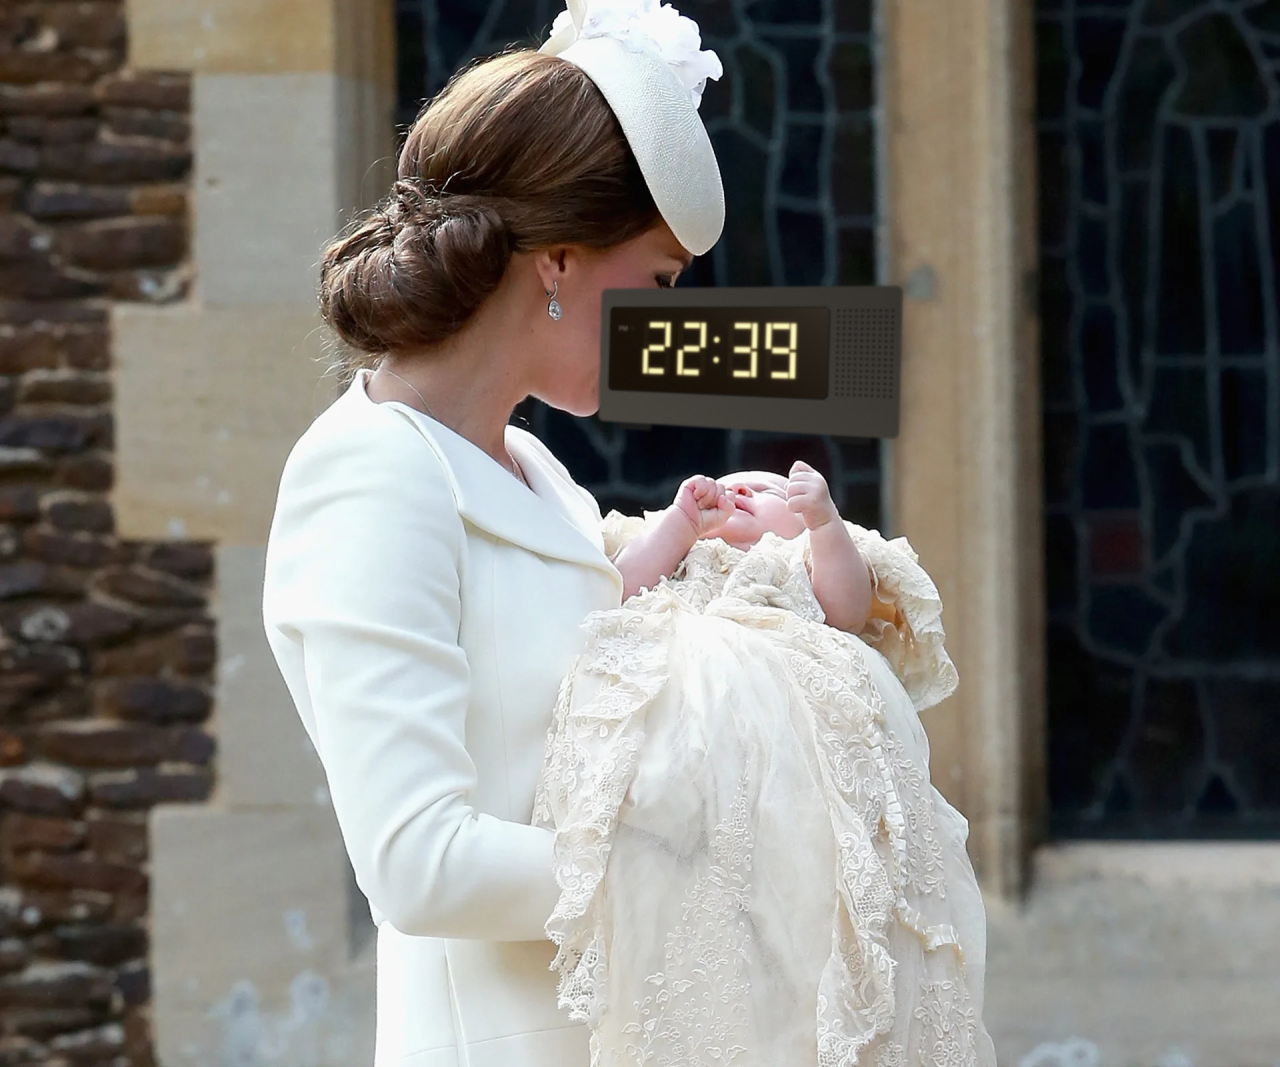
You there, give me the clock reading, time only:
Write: 22:39
